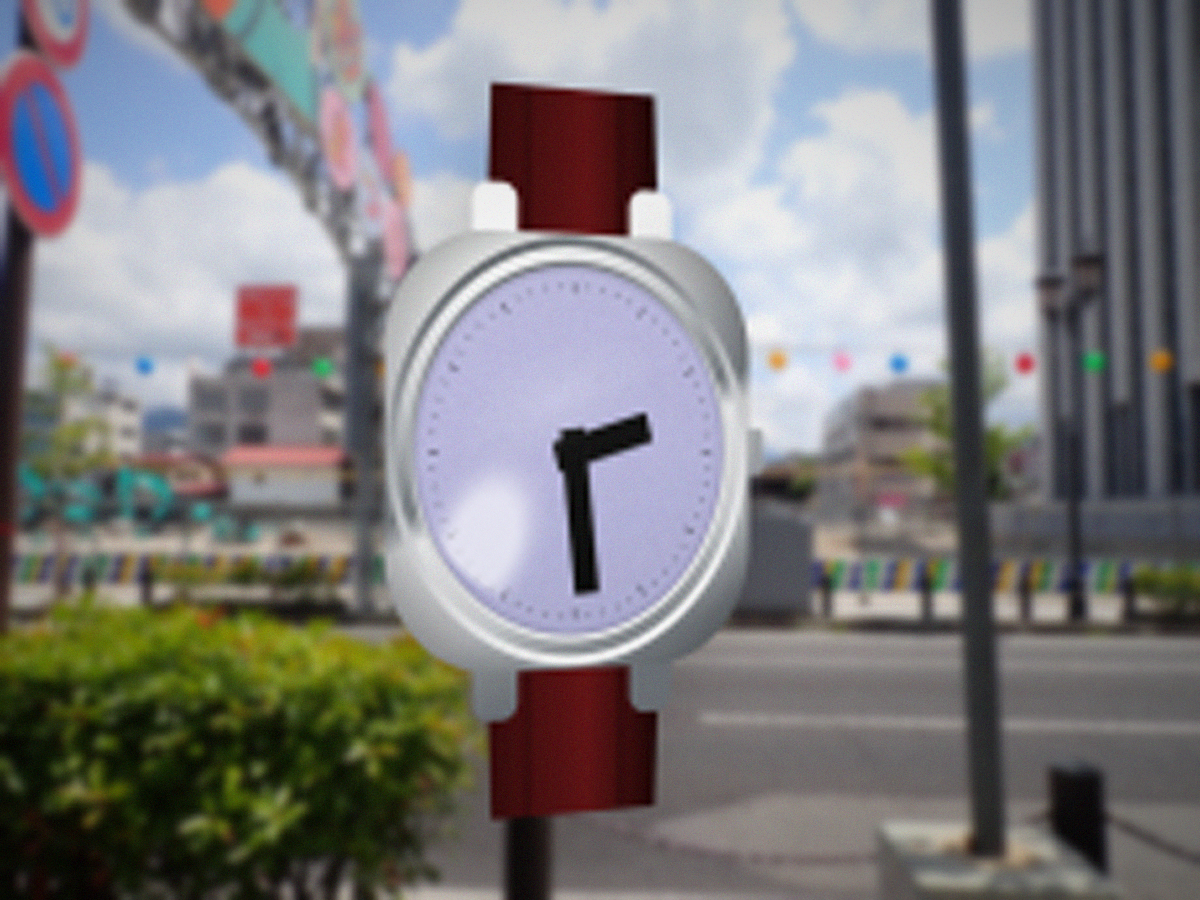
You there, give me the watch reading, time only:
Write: 2:29
